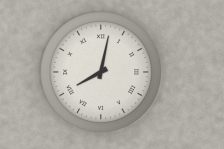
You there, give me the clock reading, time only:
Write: 8:02
